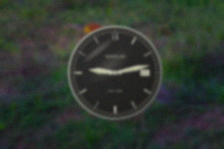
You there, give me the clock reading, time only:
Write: 9:13
